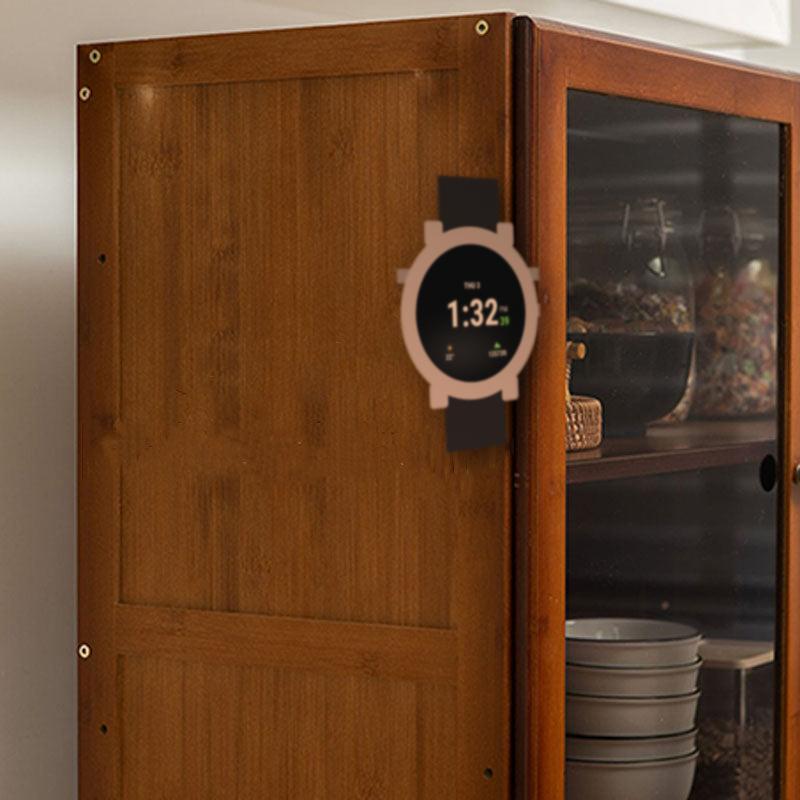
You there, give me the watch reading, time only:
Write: 1:32
